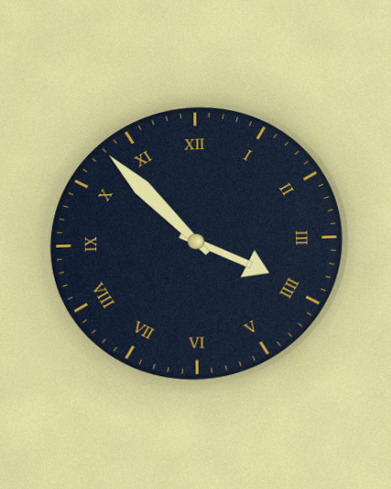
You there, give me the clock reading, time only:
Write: 3:53
